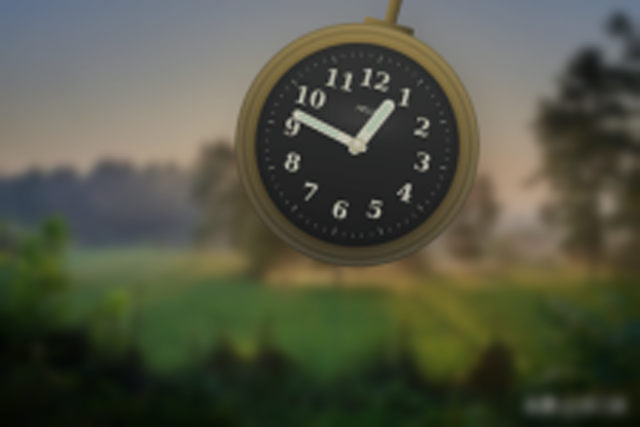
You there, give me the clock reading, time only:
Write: 12:47
